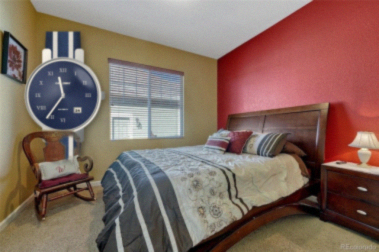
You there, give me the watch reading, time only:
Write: 11:36
